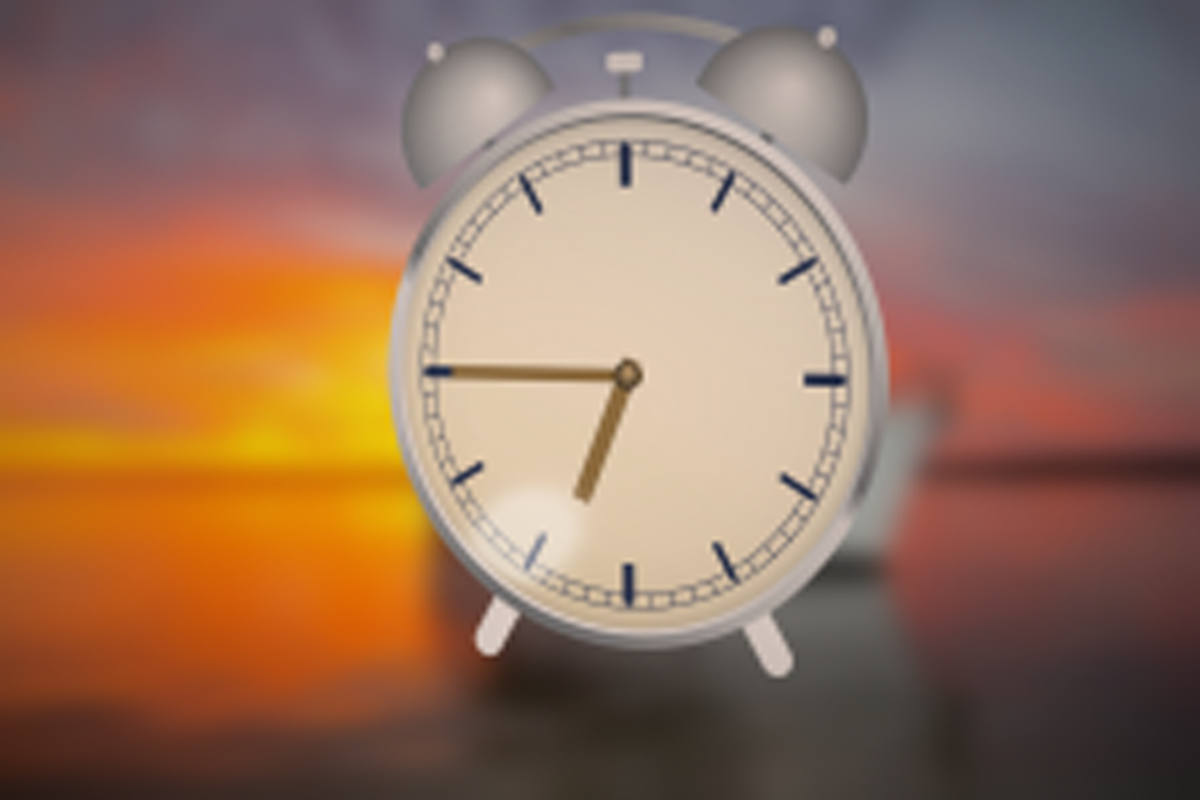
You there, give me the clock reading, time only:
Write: 6:45
